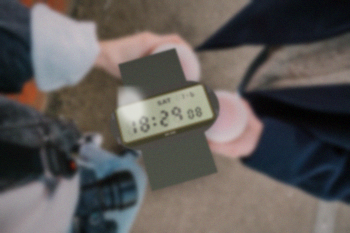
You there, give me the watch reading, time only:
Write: 18:29:08
